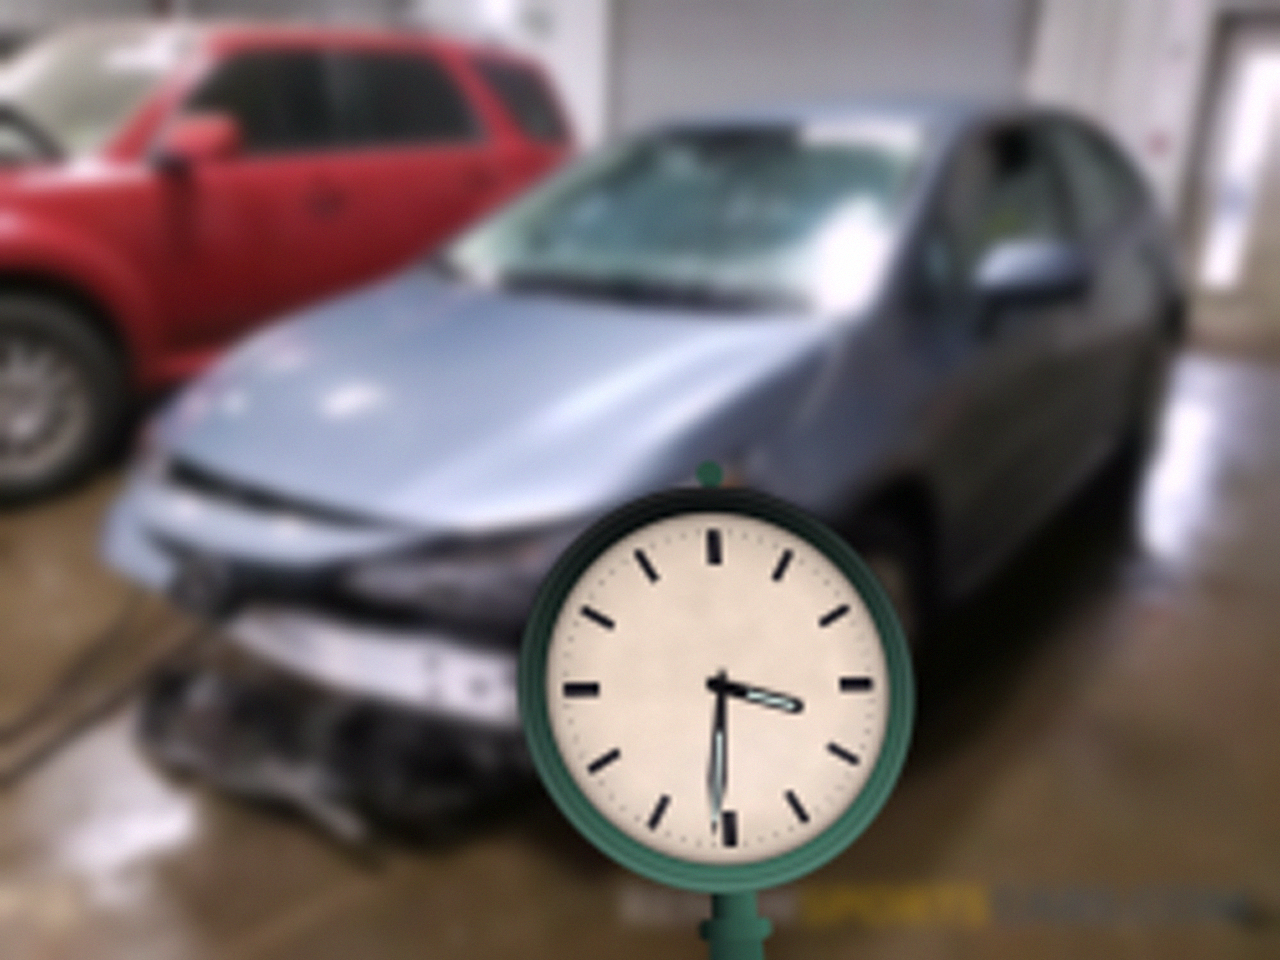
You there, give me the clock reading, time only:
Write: 3:31
